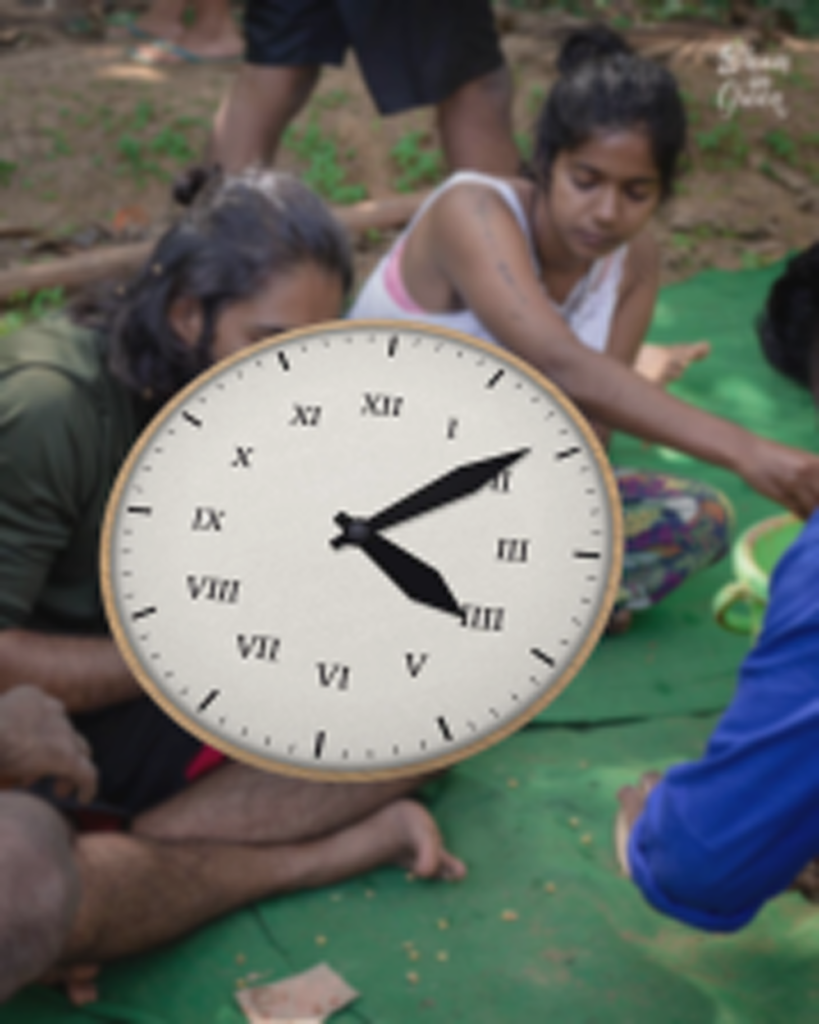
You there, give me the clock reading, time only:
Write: 4:09
